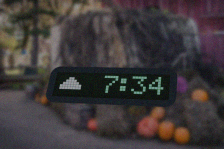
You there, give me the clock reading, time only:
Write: 7:34
